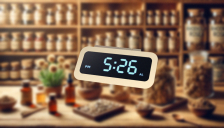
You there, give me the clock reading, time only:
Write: 5:26
